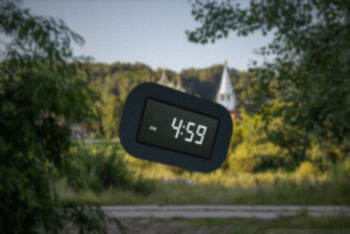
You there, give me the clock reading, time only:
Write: 4:59
